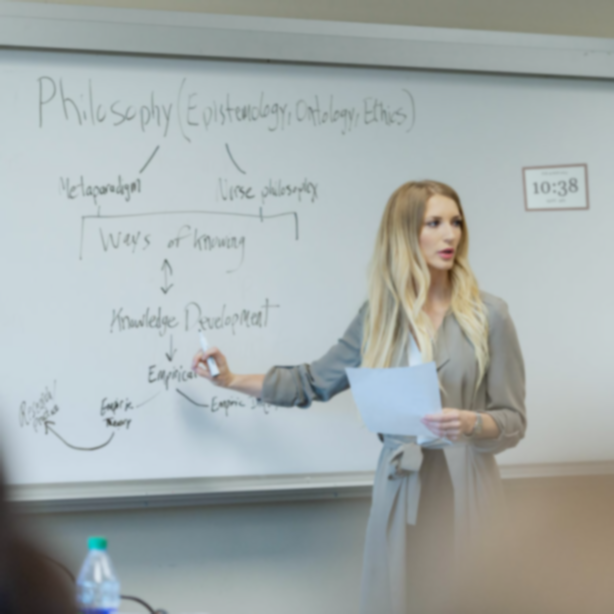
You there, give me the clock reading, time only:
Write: 10:38
